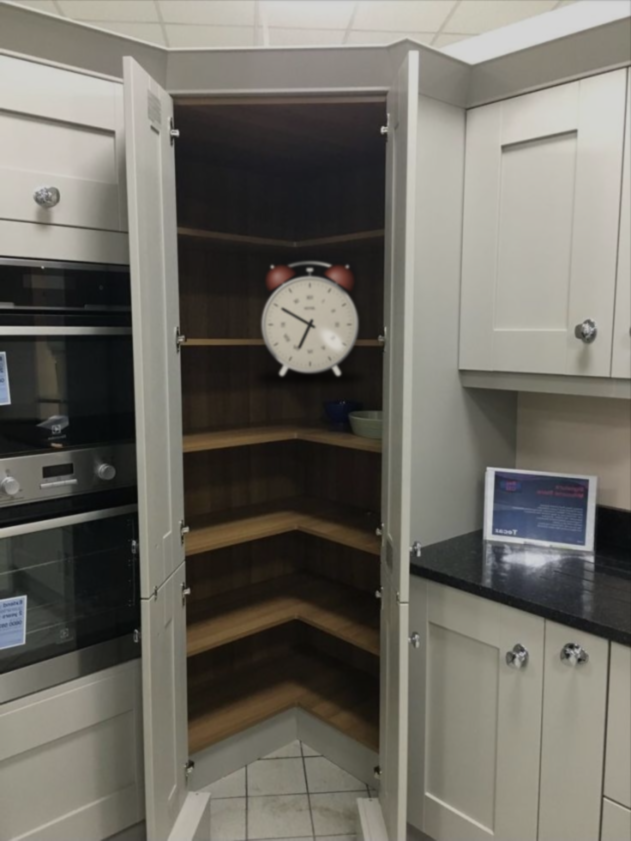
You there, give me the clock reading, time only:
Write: 6:50
